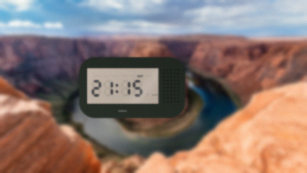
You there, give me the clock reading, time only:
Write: 21:15
